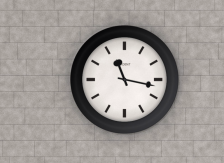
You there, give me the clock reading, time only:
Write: 11:17
